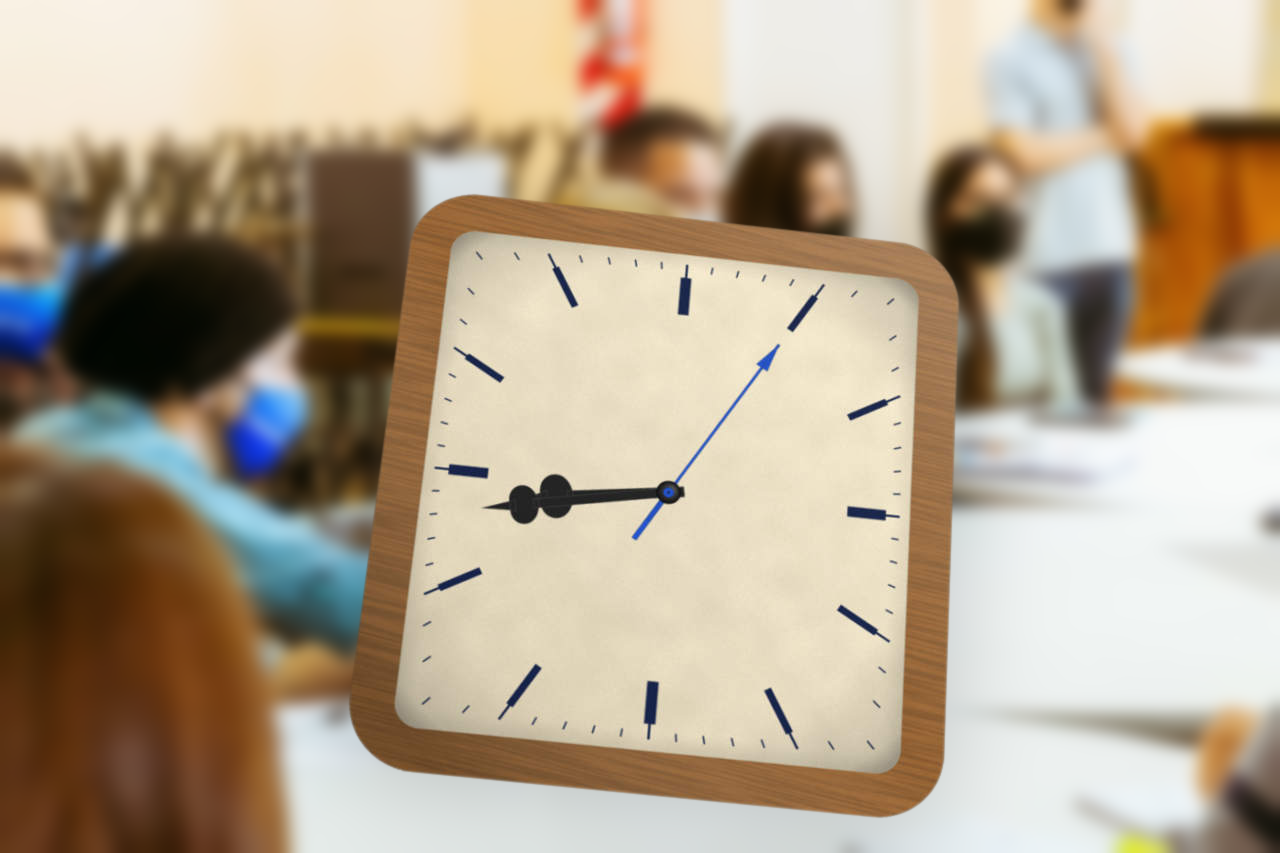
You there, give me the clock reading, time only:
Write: 8:43:05
